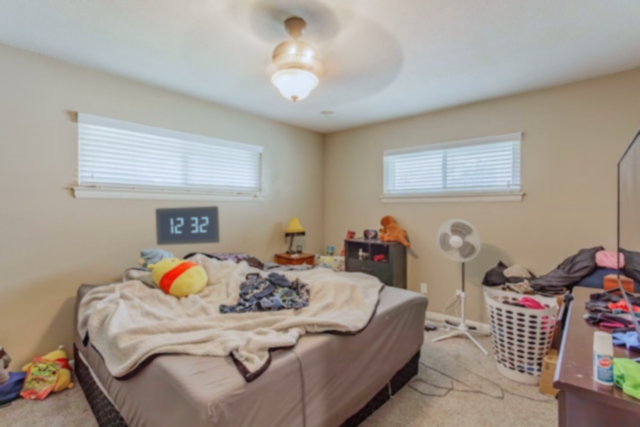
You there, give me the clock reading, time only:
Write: 12:32
